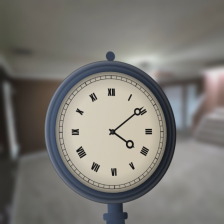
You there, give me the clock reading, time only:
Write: 4:09
